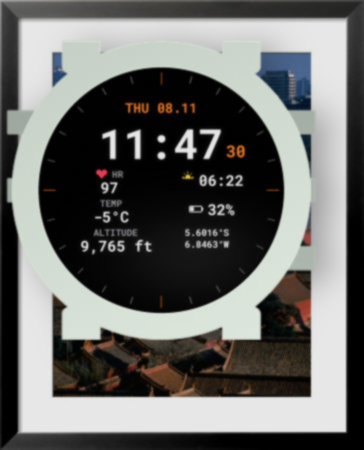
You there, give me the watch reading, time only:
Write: 11:47:30
